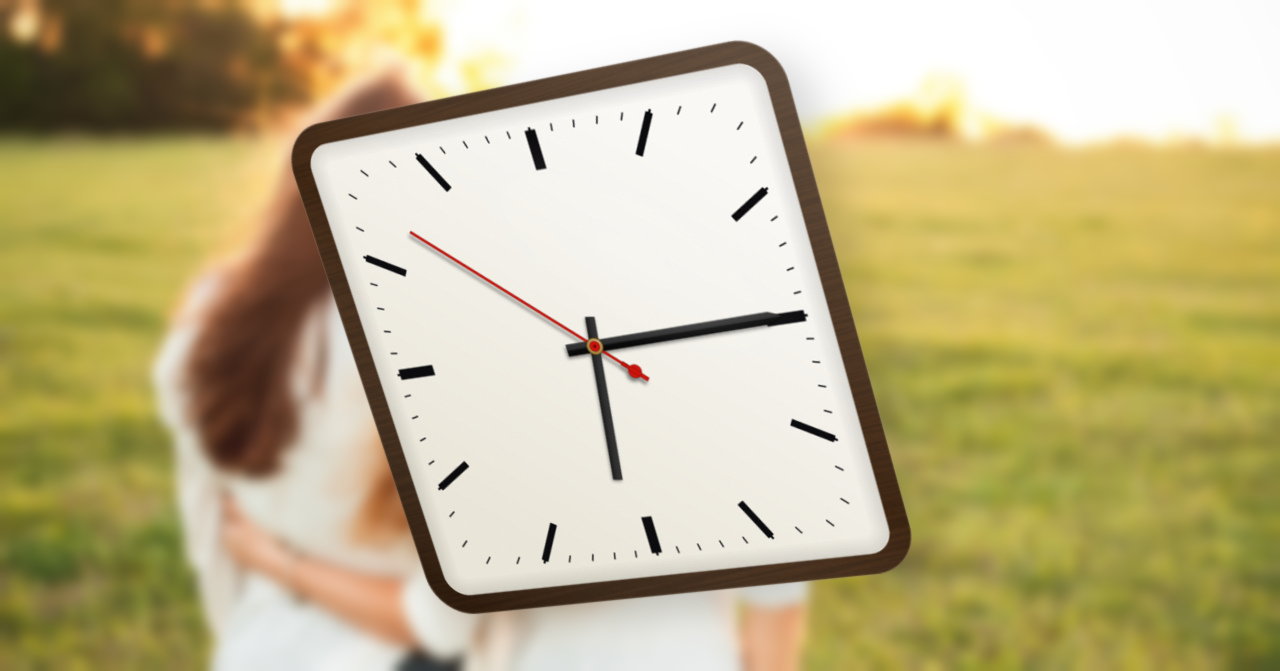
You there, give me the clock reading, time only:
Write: 6:14:52
